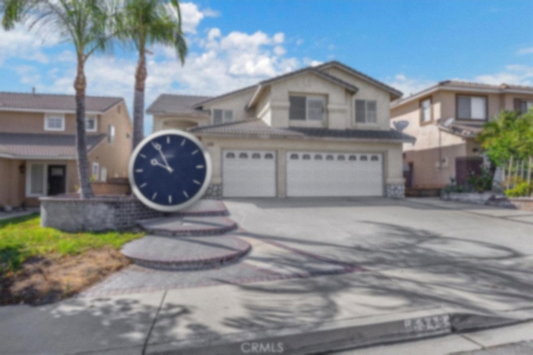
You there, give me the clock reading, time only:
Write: 9:56
